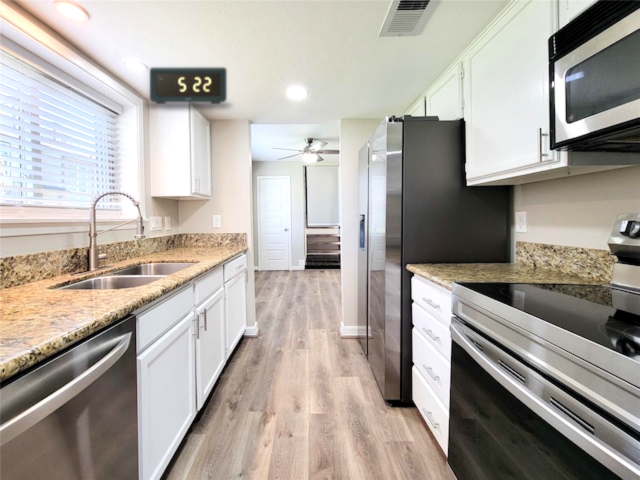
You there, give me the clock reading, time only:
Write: 5:22
